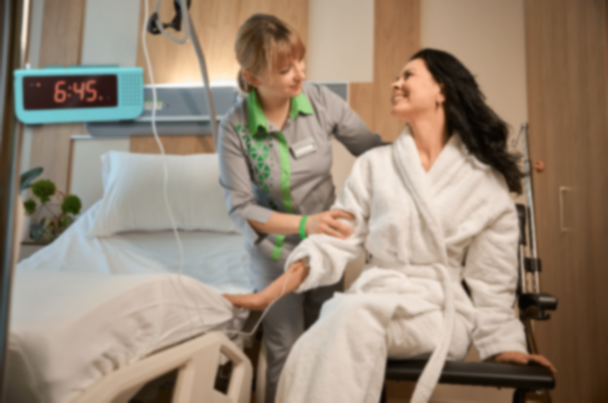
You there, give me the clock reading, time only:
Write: 6:45
